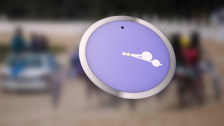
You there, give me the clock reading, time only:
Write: 3:19
